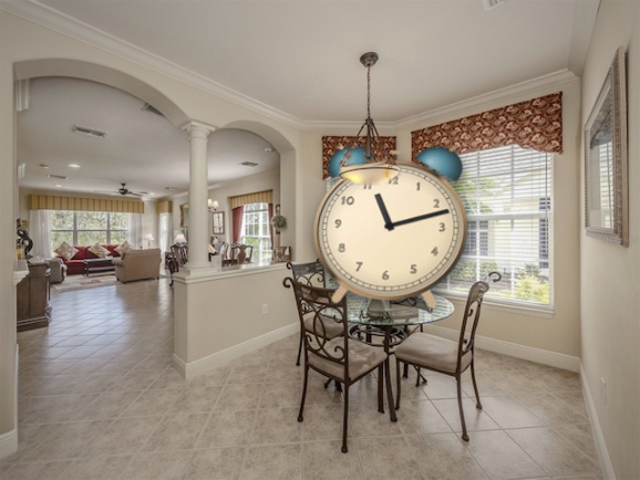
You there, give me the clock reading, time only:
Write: 11:12
